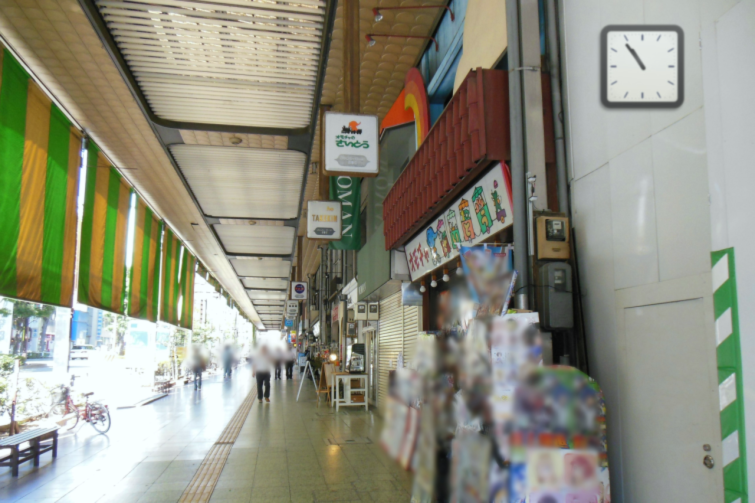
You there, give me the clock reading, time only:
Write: 10:54
